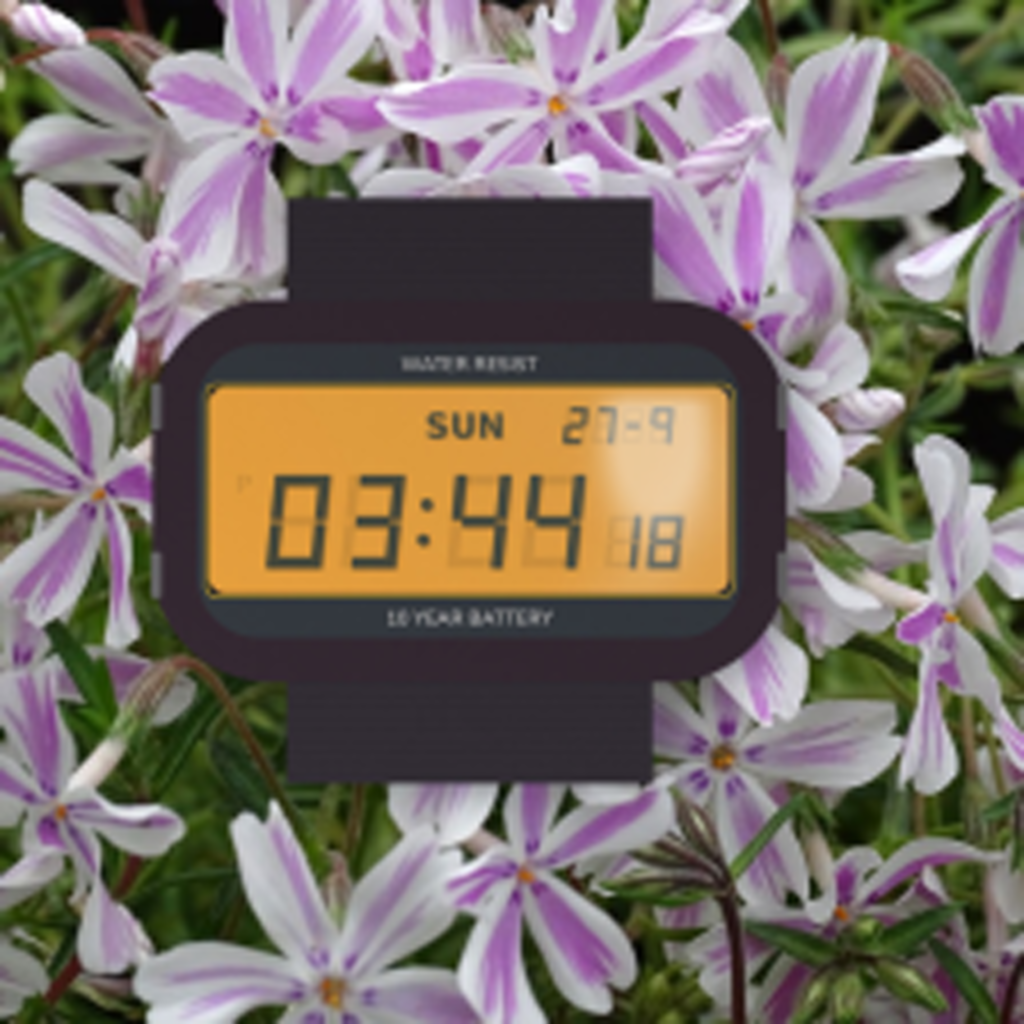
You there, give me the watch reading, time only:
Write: 3:44:18
